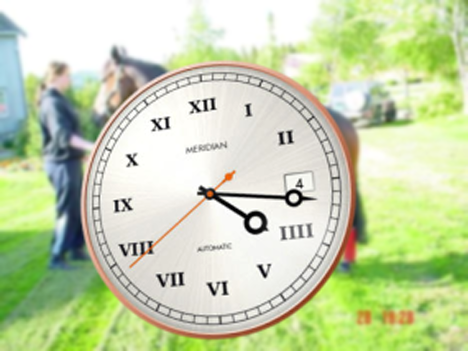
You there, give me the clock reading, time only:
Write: 4:16:39
